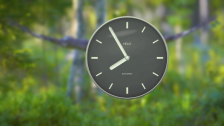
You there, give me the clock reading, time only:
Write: 7:55
